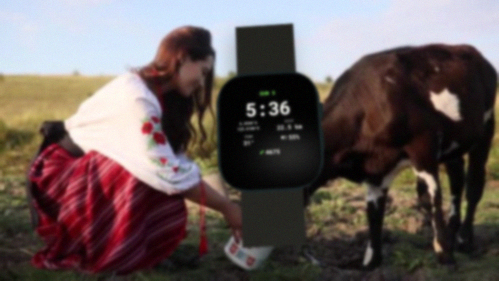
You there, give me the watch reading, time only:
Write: 5:36
